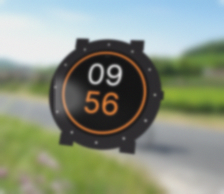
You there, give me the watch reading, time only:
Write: 9:56
